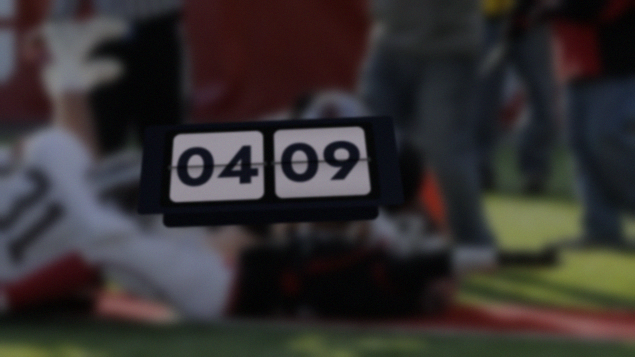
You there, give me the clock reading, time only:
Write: 4:09
